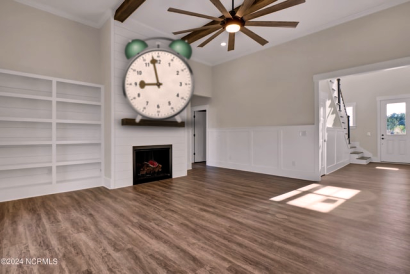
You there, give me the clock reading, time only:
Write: 8:58
